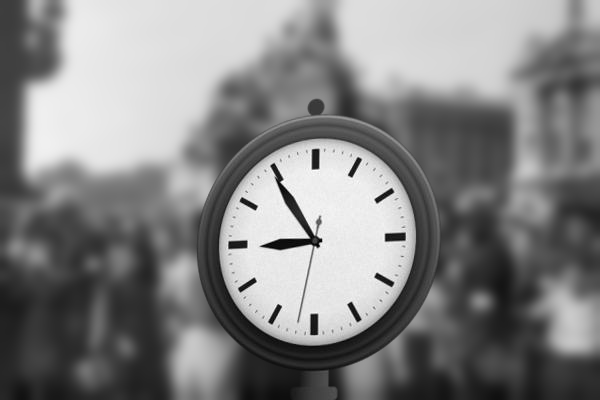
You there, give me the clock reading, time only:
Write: 8:54:32
